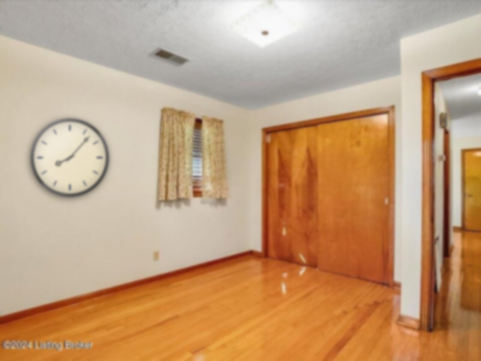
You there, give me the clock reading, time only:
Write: 8:07
